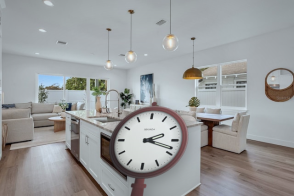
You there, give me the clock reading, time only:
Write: 2:18
